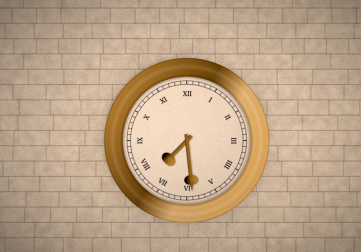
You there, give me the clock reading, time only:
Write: 7:29
